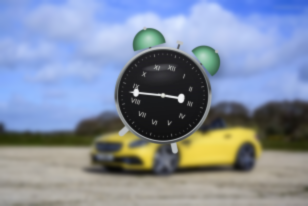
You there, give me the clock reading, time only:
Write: 2:43
